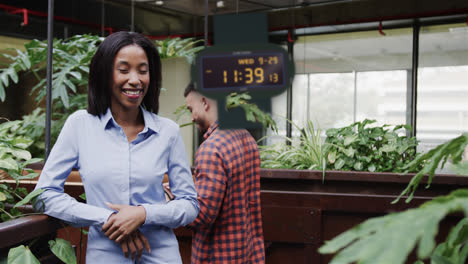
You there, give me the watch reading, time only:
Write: 11:39
